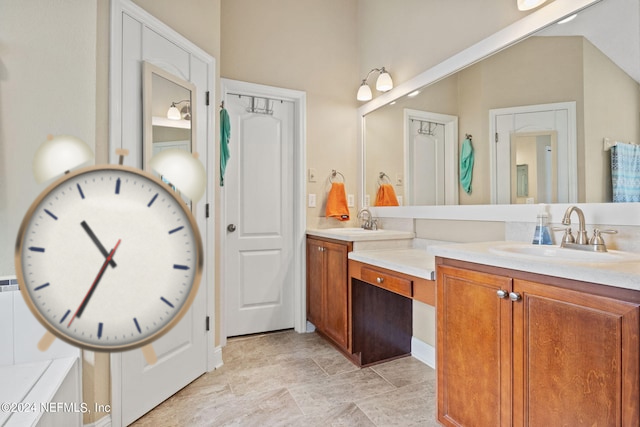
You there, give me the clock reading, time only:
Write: 10:33:34
